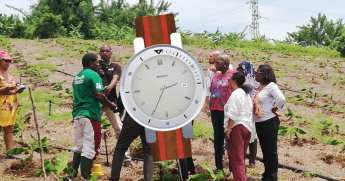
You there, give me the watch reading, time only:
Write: 2:35
